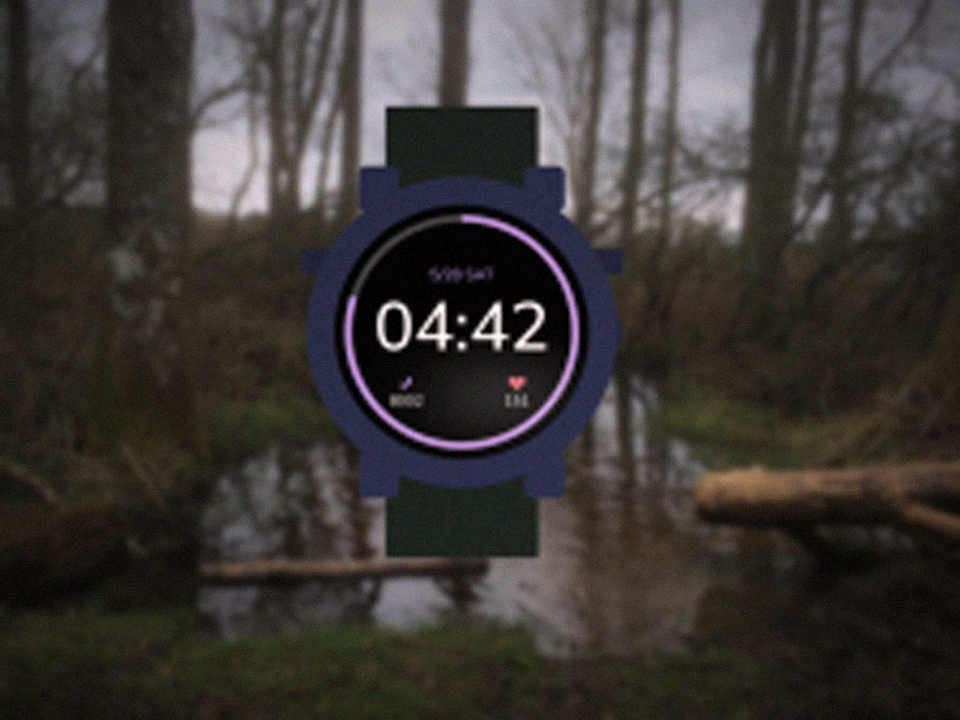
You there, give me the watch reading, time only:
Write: 4:42
